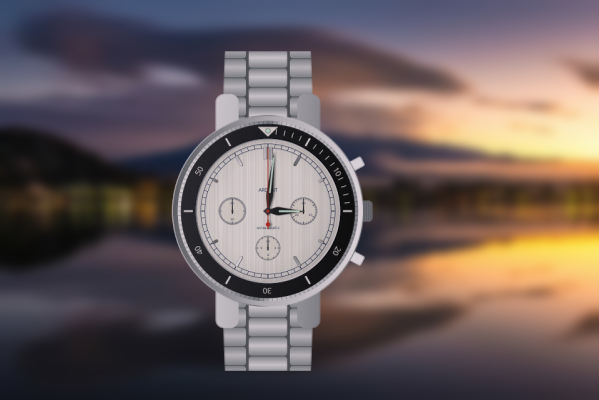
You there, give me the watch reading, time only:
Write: 3:01
